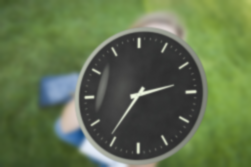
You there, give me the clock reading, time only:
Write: 2:36
